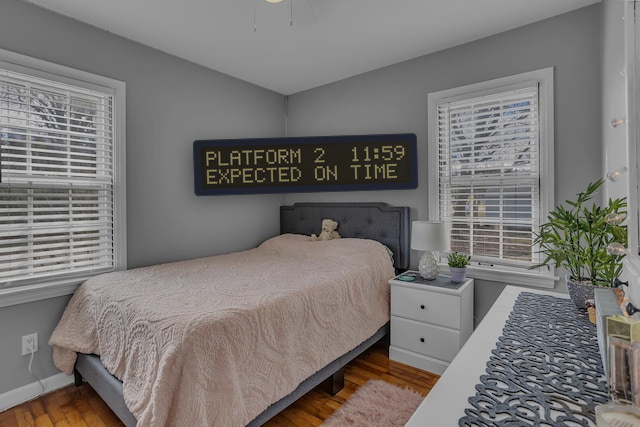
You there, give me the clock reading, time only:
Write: 11:59
